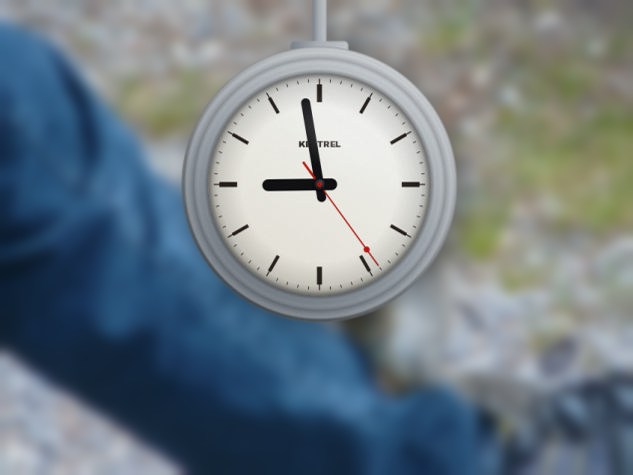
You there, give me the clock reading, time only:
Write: 8:58:24
